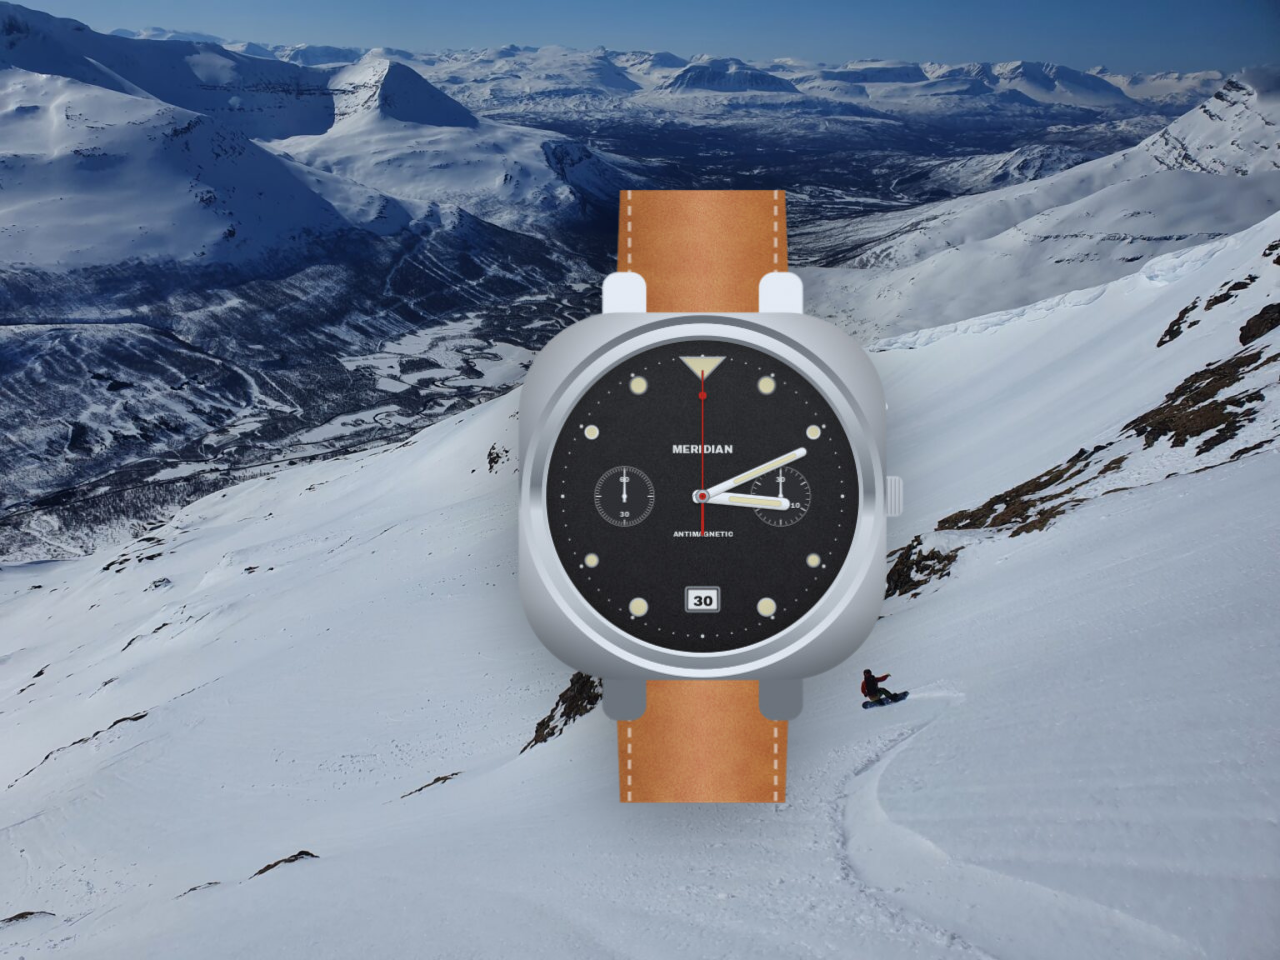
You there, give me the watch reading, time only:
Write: 3:11
